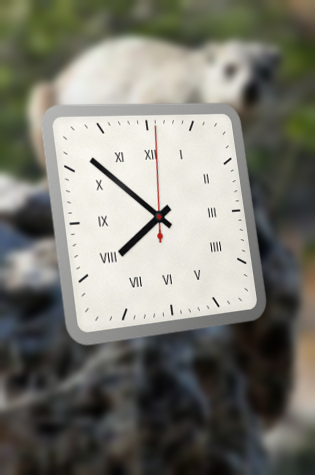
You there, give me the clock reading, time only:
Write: 7:52:01
